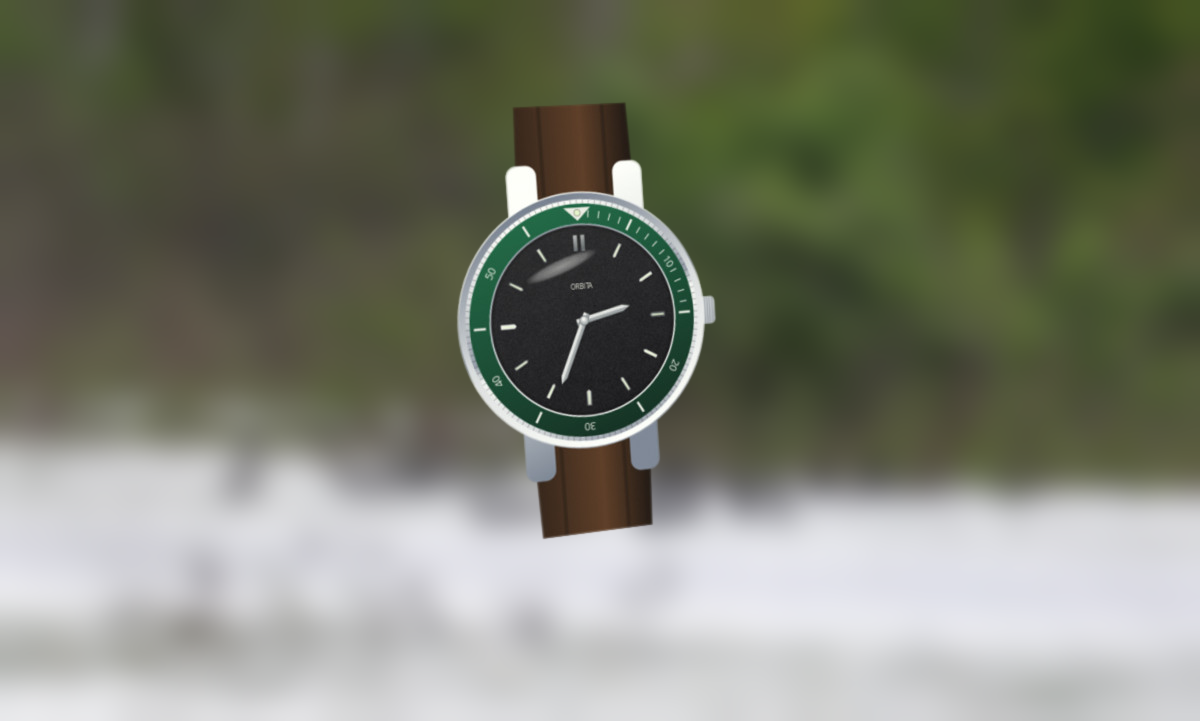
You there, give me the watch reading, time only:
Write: 2:34
